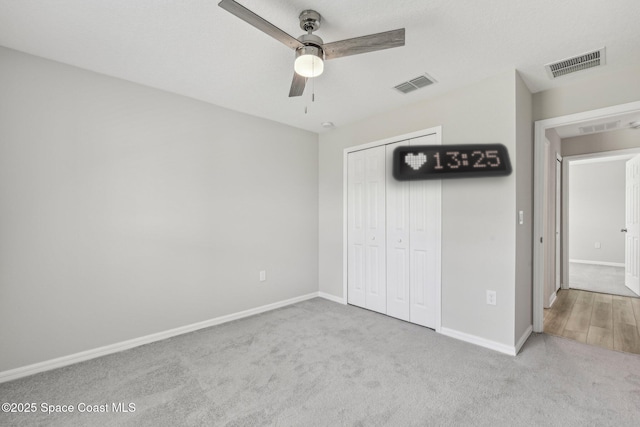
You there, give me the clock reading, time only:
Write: 13:25
